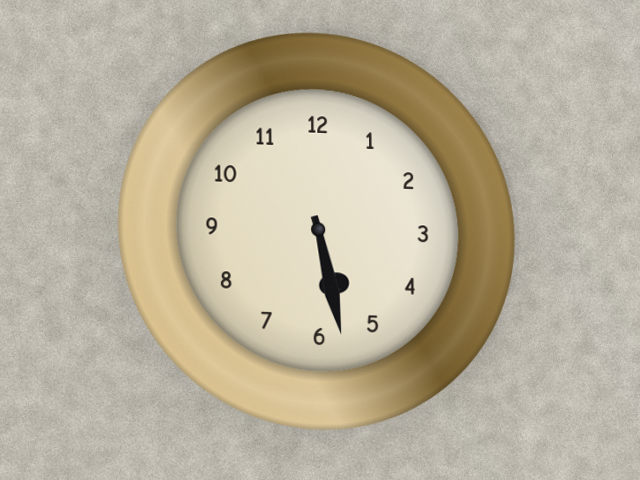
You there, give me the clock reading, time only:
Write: 5:28
